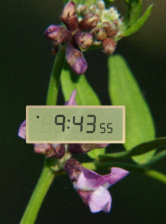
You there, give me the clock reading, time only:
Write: 9:43:55
